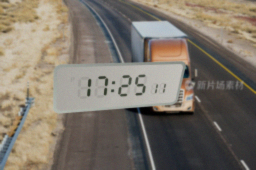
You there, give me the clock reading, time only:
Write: 17:25:11
